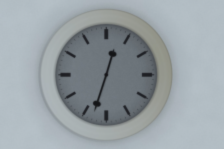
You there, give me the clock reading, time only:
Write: 12:33
